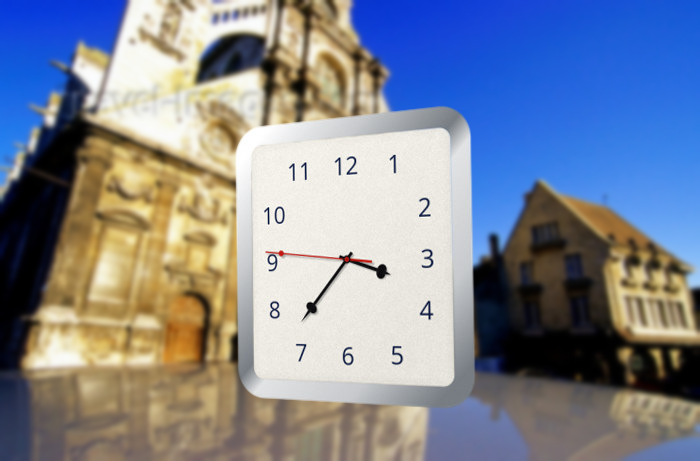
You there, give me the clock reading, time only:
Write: 3:36:46
